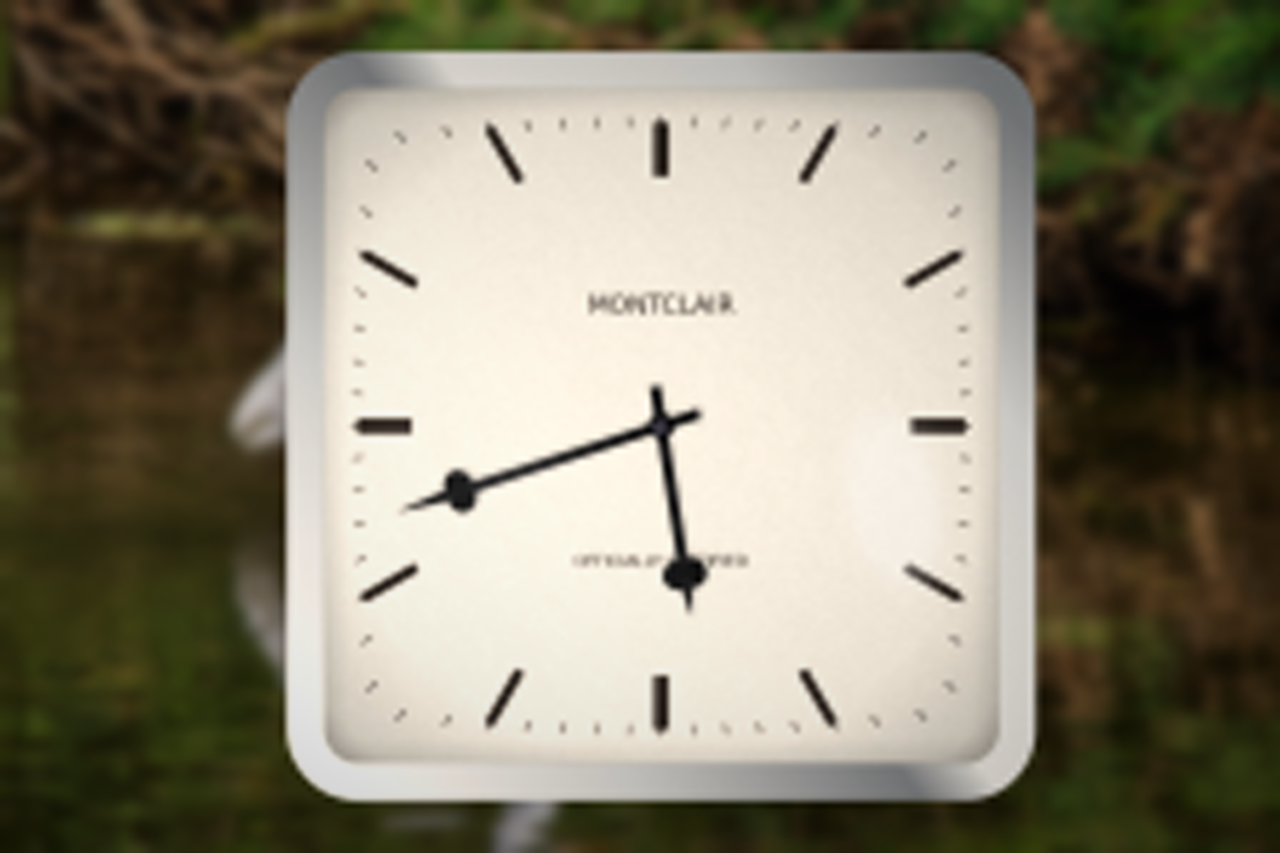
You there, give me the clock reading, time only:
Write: 5:42
